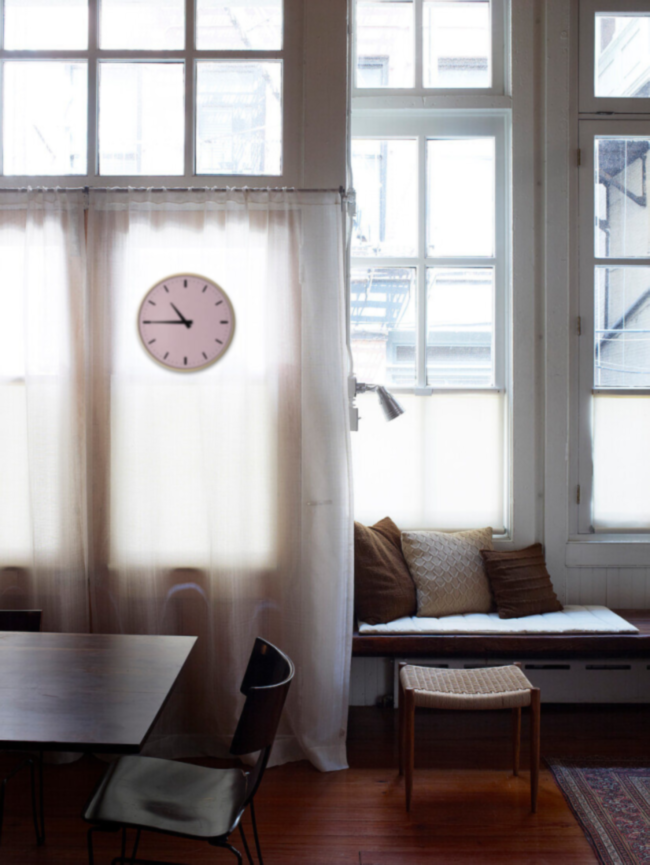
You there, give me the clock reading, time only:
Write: 10:45
